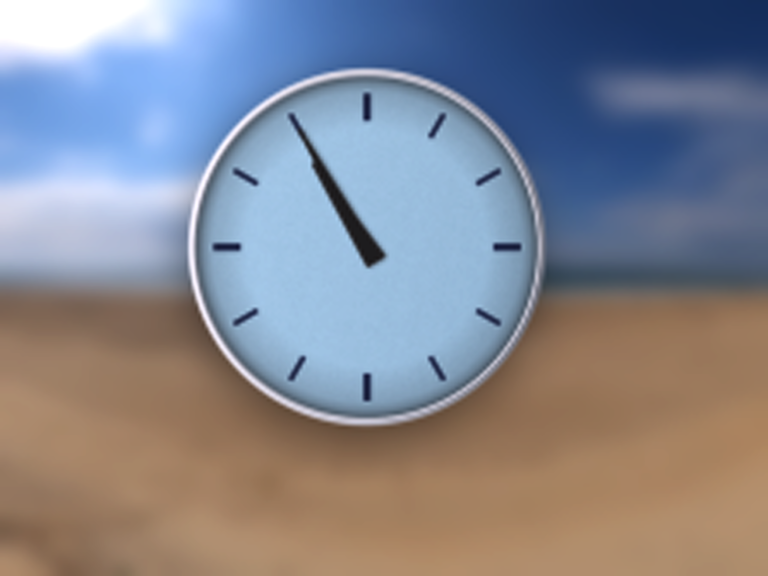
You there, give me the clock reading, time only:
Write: 10:55
